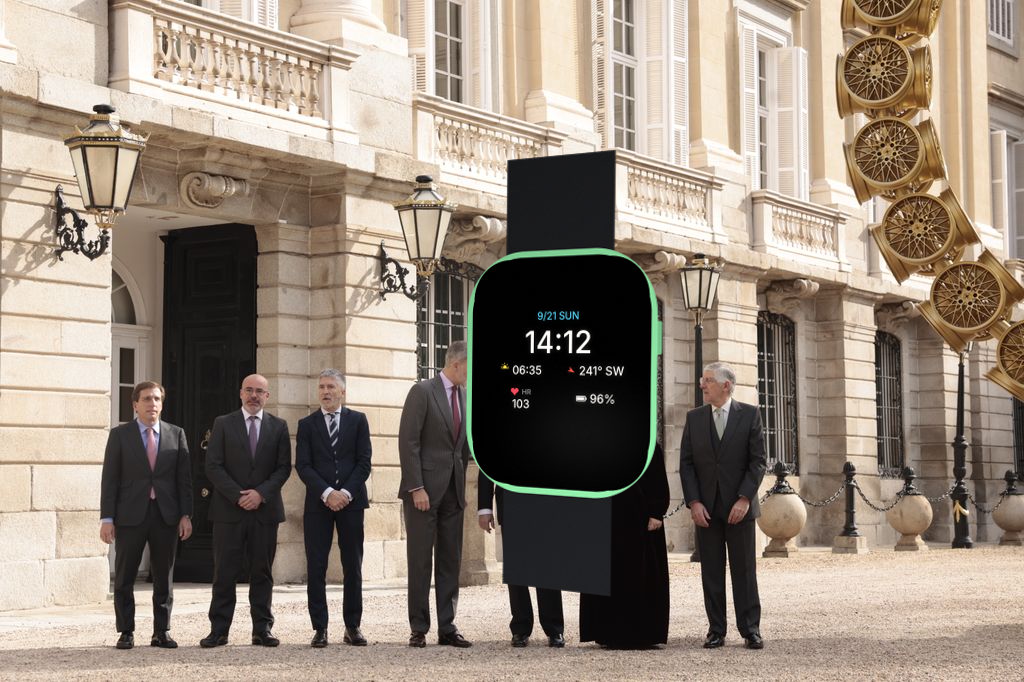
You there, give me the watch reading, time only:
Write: 14:12
